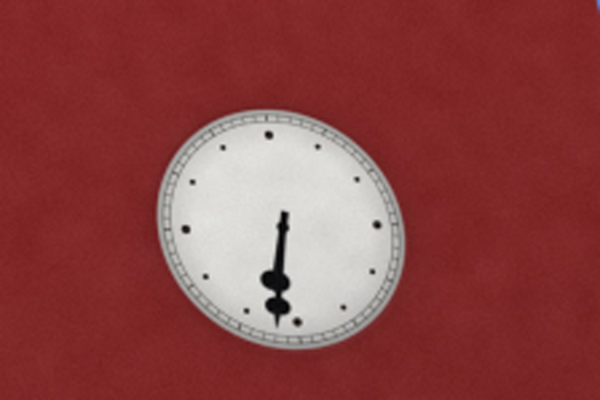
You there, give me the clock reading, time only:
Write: 6:32
